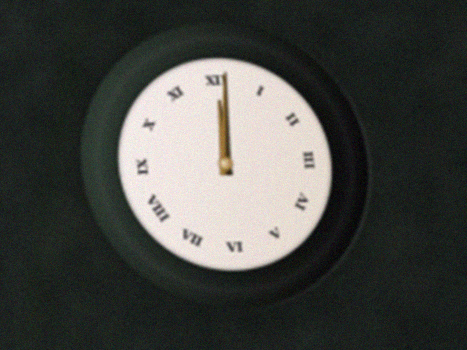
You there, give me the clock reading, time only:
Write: 12:01
